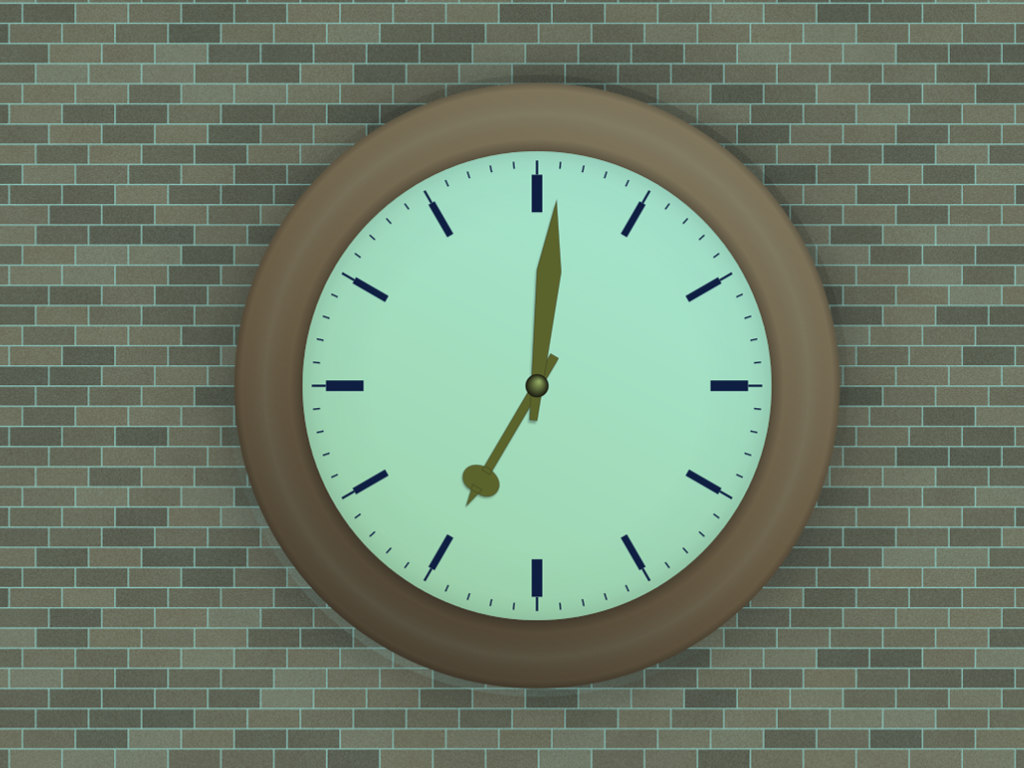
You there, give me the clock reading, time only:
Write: 7:01
